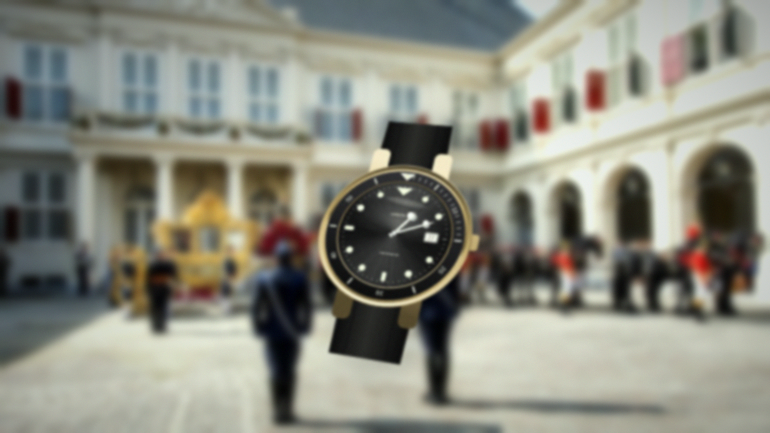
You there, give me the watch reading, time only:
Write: 1:11
